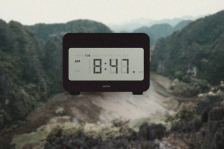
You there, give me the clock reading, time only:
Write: 8:47
